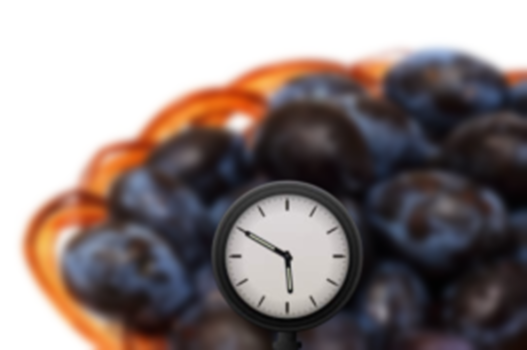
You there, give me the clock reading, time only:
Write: 5:50
